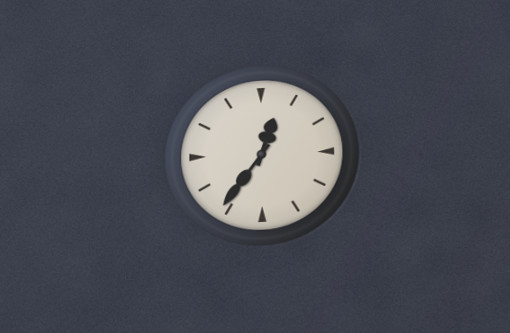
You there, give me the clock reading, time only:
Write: 12:36
